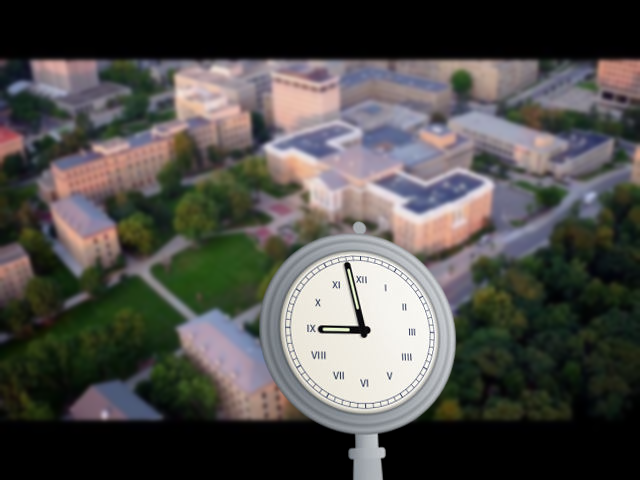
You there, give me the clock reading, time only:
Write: 8:58
